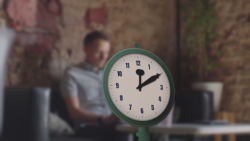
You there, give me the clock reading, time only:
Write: 12:10
